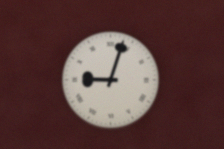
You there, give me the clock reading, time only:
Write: 9:03
